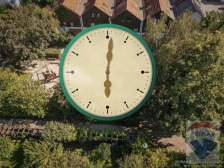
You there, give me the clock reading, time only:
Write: 6:01
